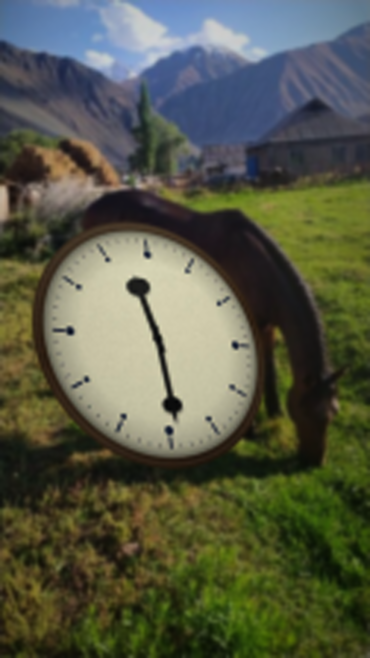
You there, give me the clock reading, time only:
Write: 11:29
